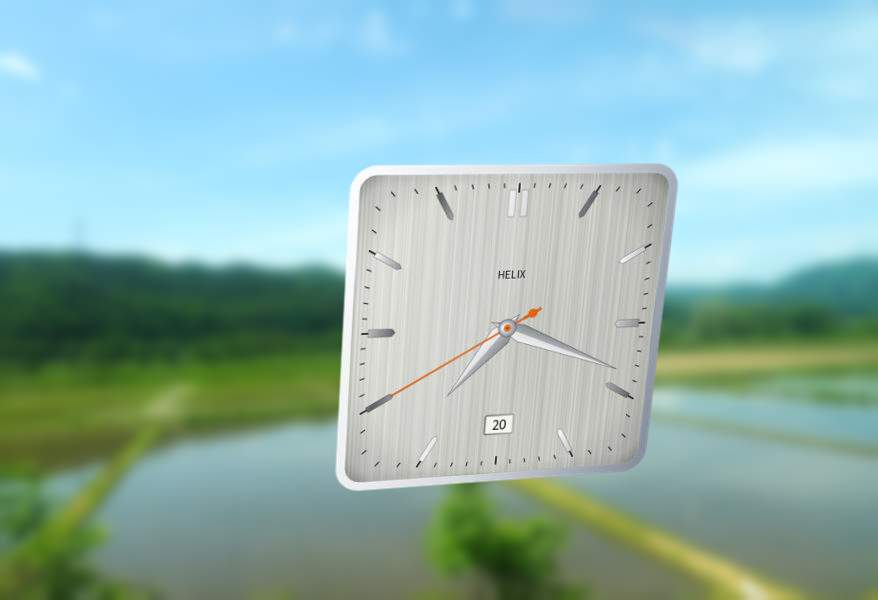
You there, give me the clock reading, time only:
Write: 7:18:40
